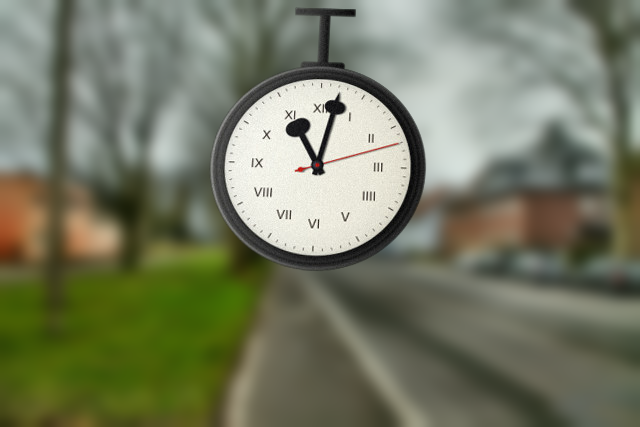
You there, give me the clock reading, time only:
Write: 11:02:12
